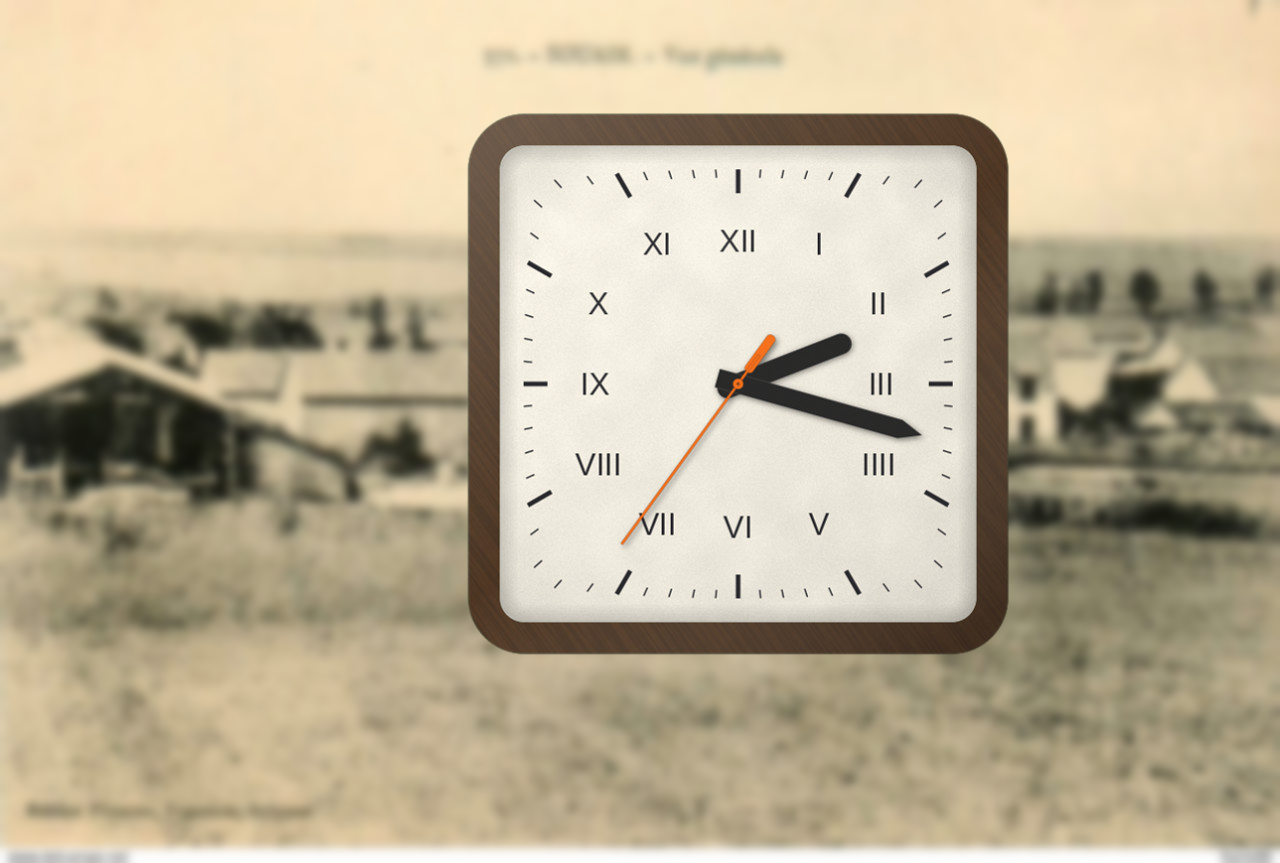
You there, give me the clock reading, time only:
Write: 2:17:36
